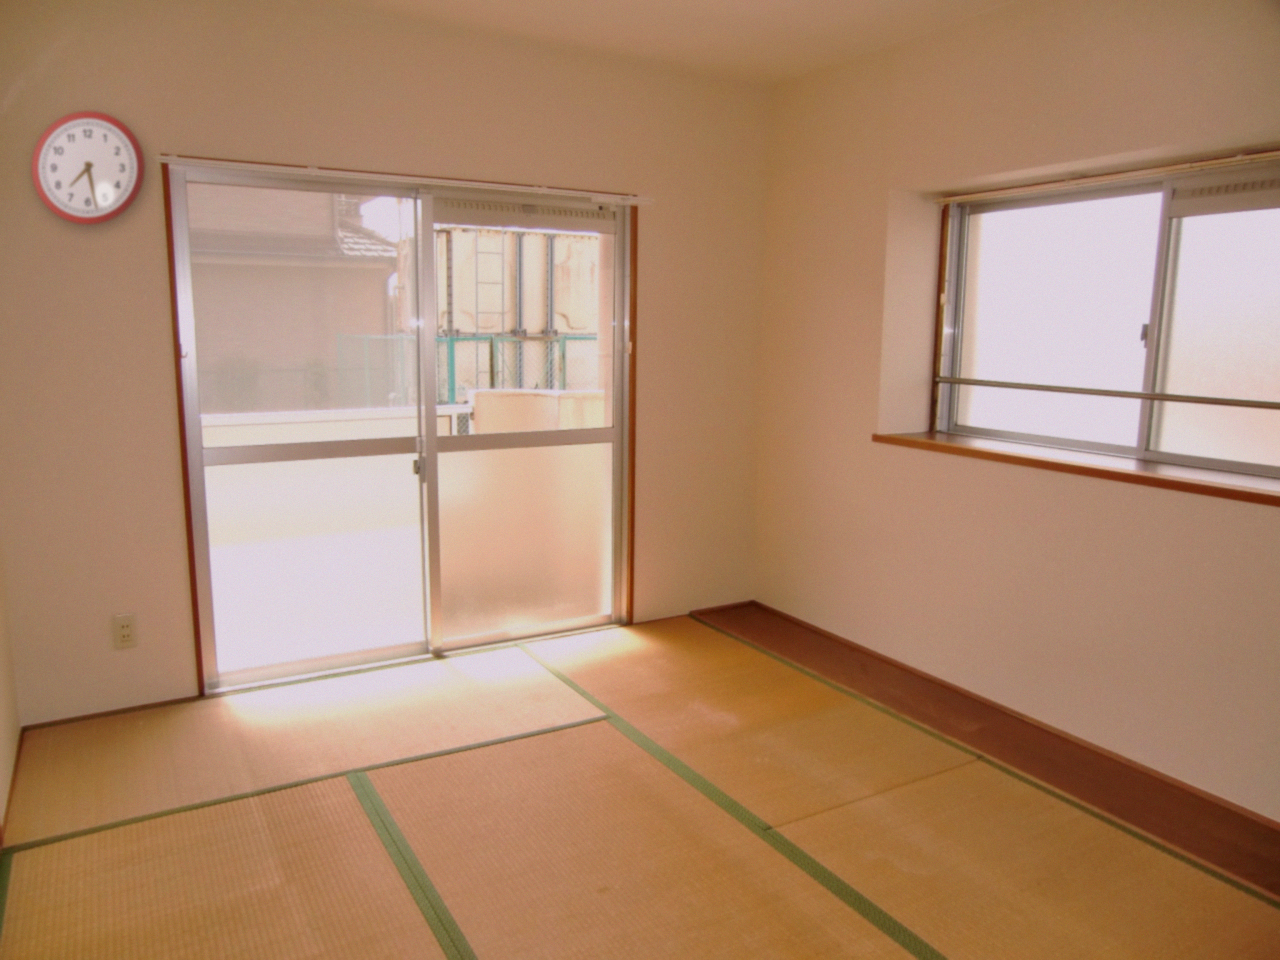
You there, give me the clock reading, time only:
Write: 7:28
